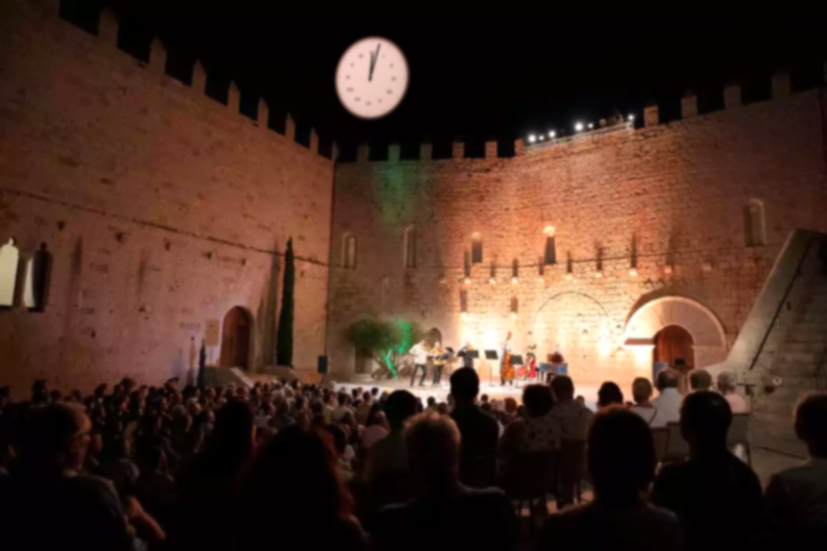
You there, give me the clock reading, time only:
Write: 12:02
